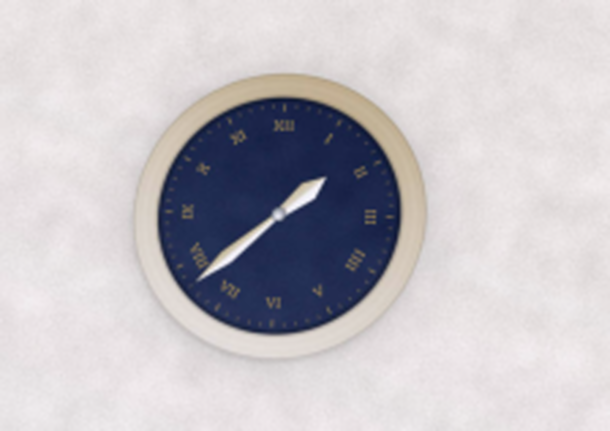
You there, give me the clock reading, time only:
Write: 1:38
